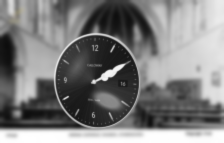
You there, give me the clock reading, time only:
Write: 2:10
